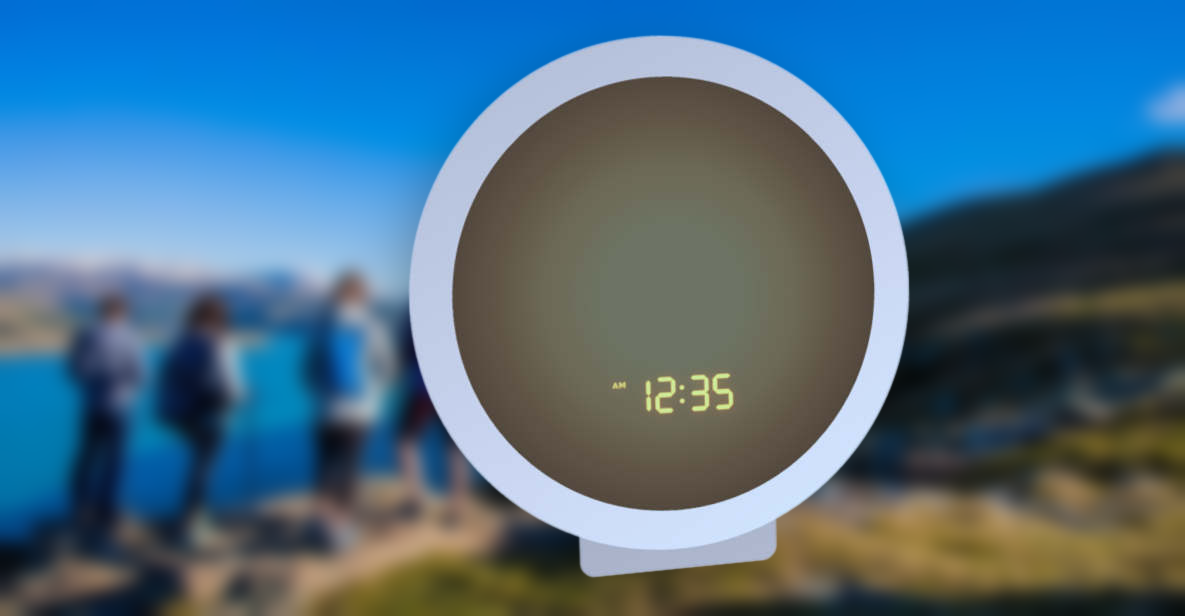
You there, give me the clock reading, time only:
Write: 12:35
